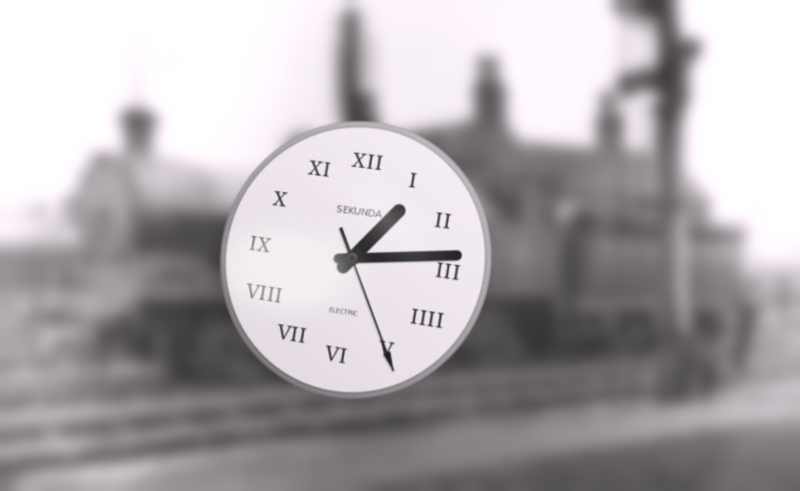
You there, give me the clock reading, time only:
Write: 1:13:25
